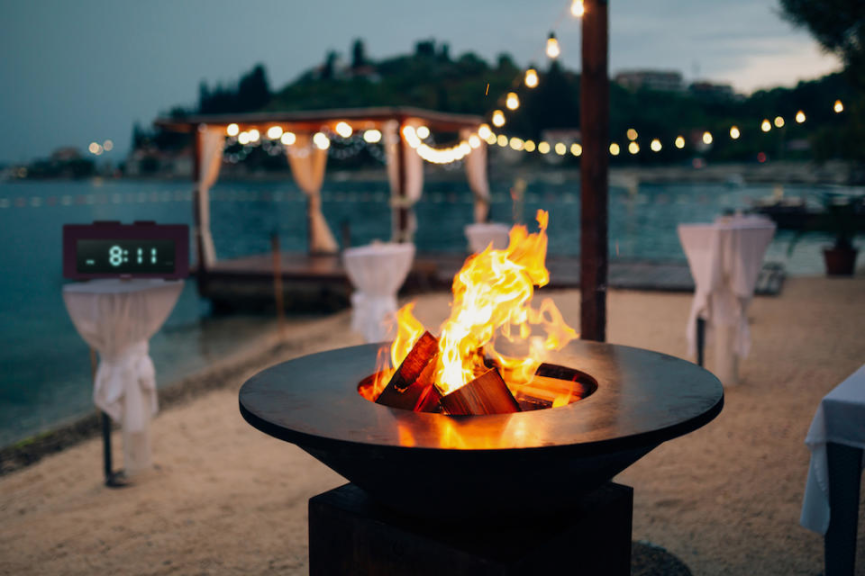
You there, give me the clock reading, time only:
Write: 8:11
